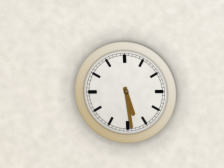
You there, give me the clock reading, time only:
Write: 5:29
